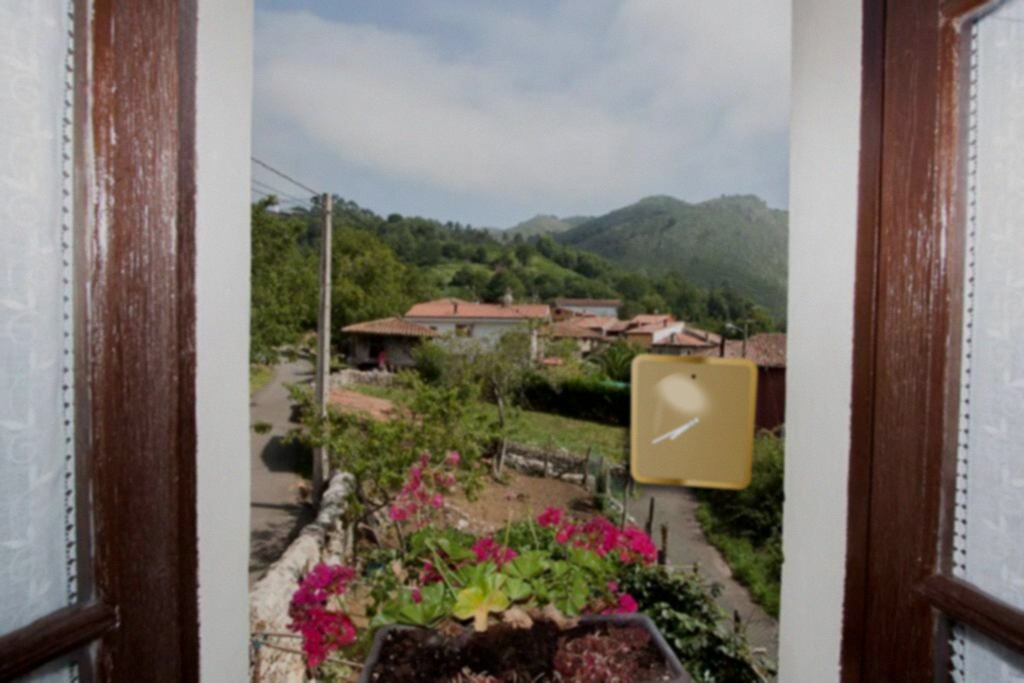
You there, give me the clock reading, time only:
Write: 7:40
